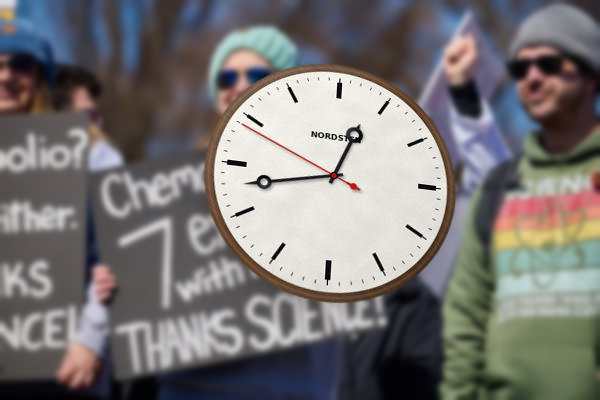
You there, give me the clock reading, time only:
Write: 12:42:49
